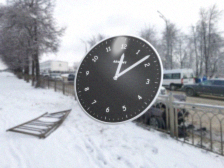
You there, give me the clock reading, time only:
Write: 12:08
